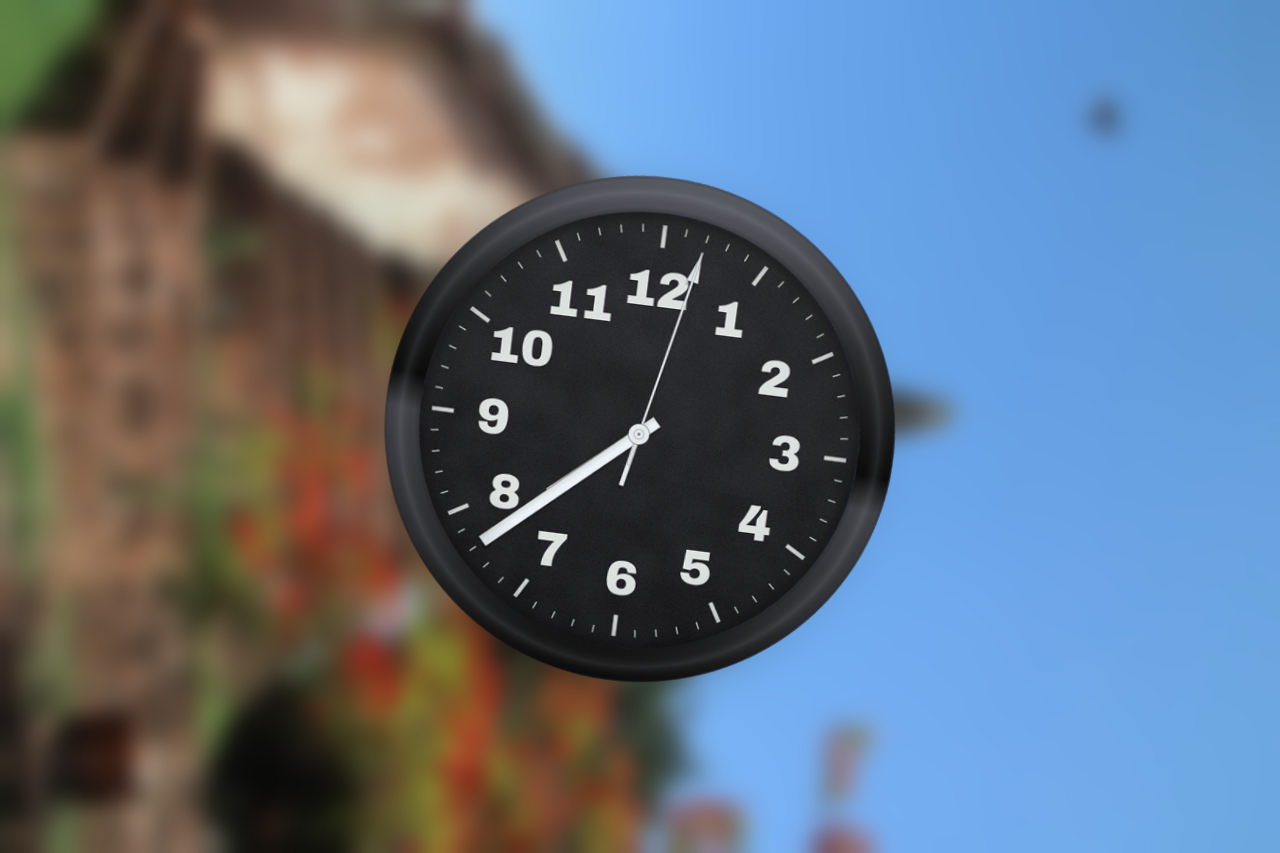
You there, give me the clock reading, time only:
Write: 7:38:02
